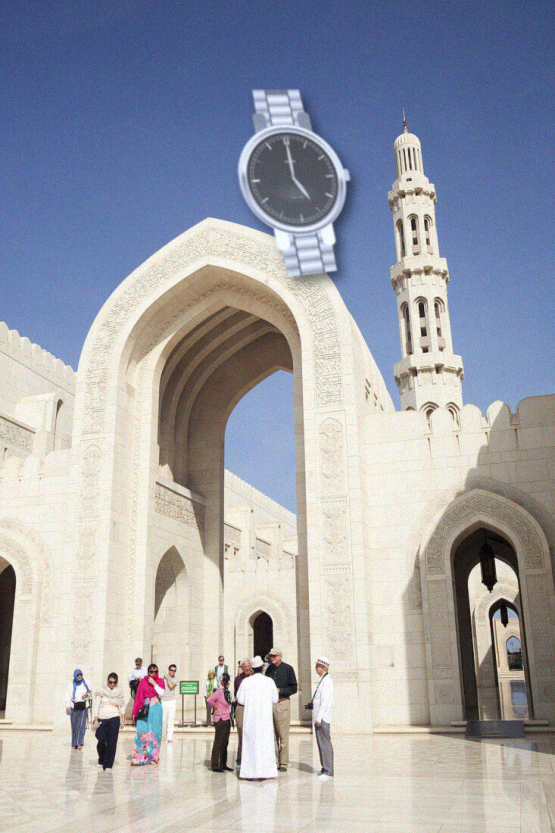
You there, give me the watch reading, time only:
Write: 5:00
